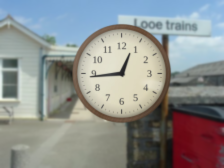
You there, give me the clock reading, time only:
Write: 12:44
